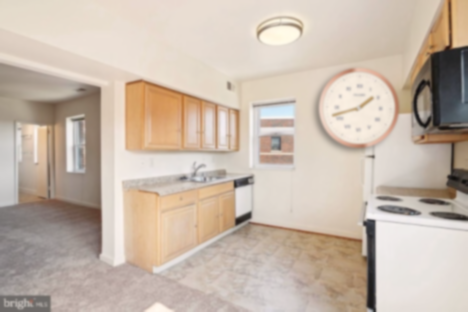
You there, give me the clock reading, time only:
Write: 1:42
